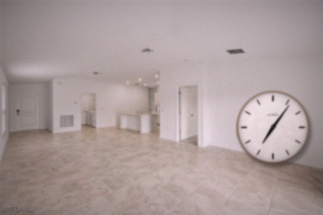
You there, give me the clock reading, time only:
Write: 7:06
